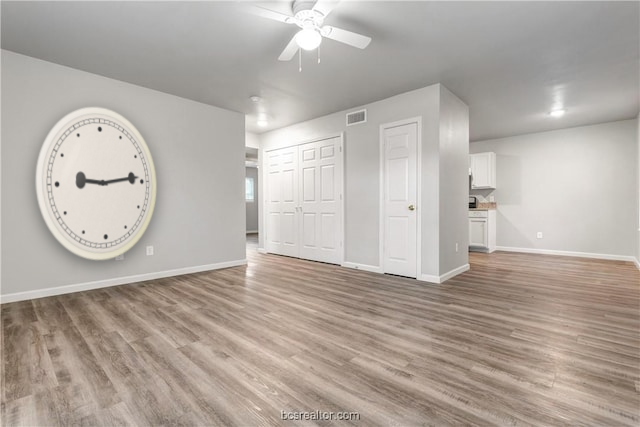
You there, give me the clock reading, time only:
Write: 9:14
